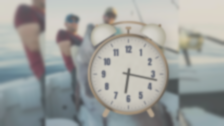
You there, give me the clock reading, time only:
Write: 6:17
